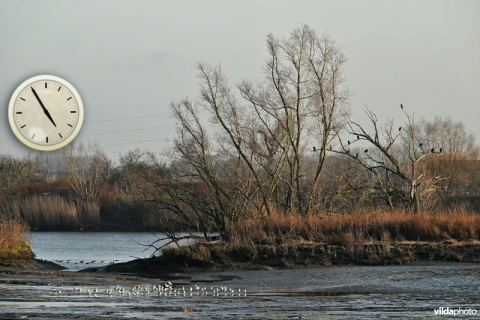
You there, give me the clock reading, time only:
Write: 4:55
